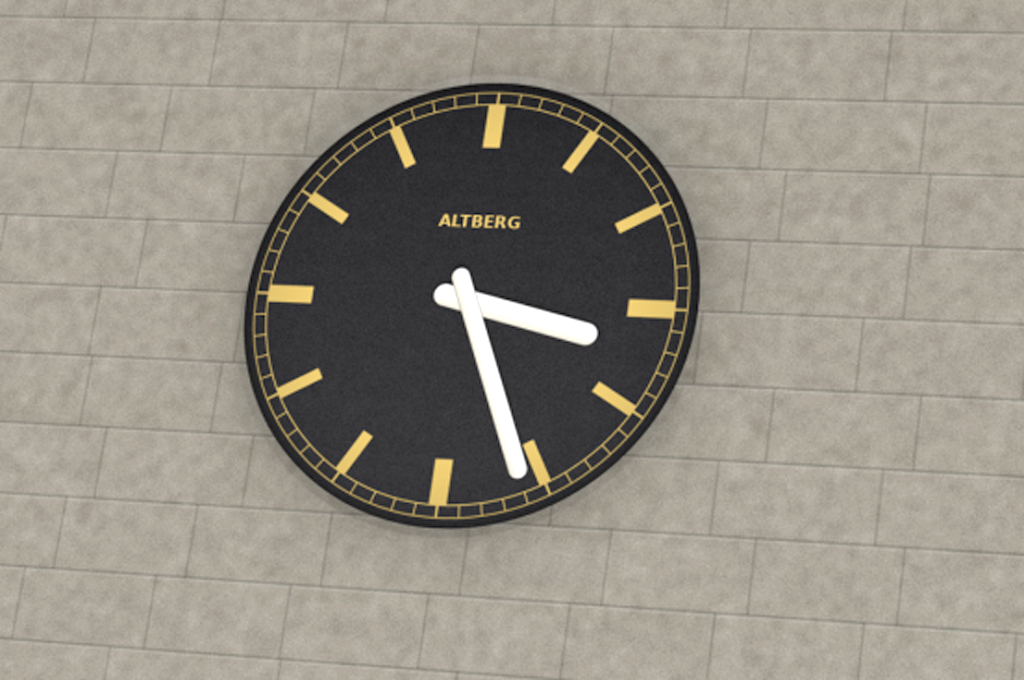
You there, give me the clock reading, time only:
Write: 3:26
